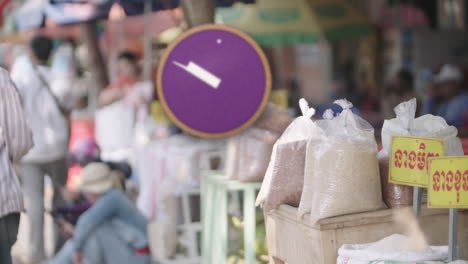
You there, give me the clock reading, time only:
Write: 9:48
